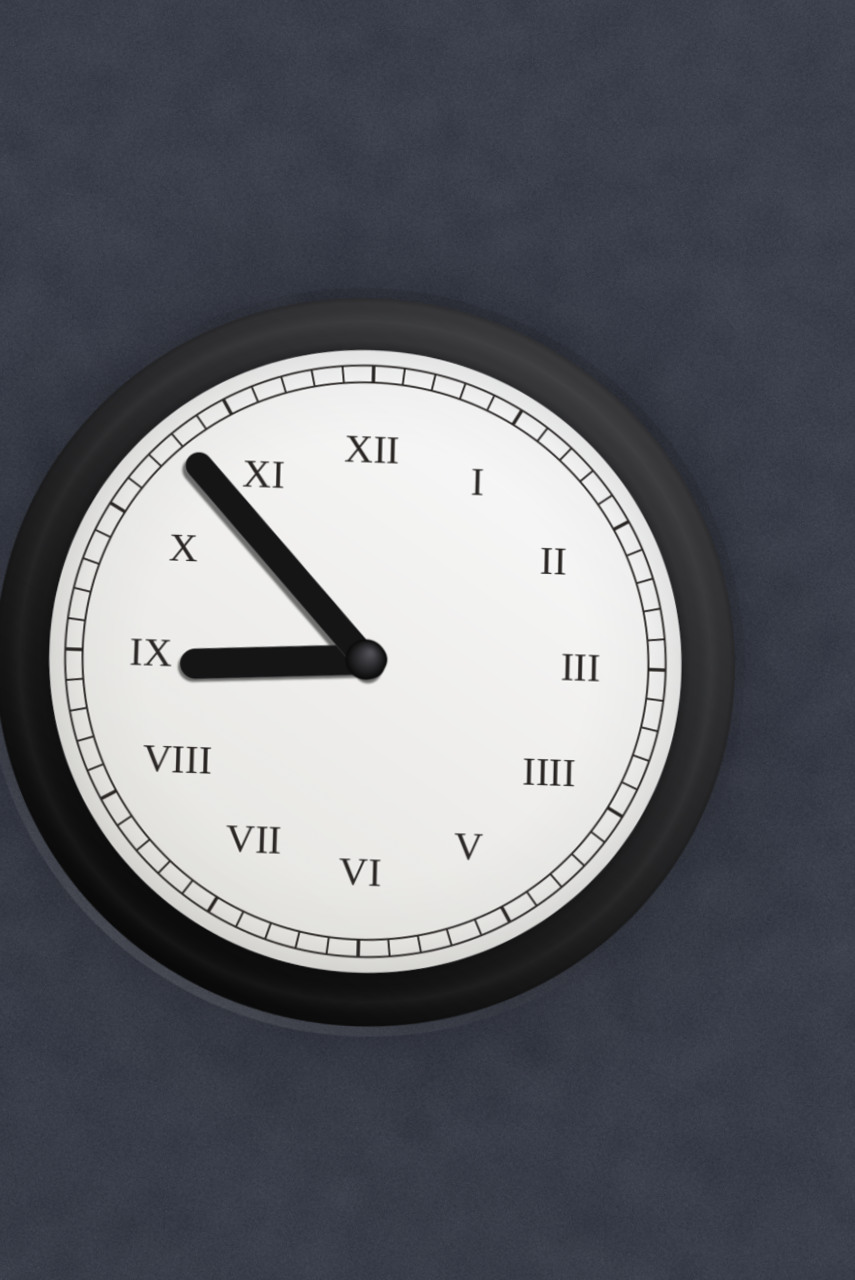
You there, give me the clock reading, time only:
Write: 8:53
